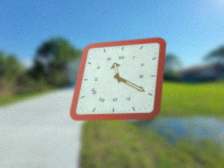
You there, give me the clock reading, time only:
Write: 11:20
